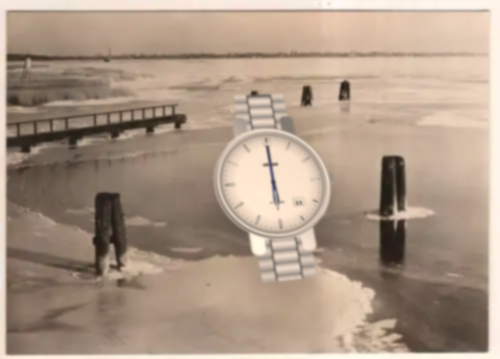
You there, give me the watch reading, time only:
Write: 6:00
